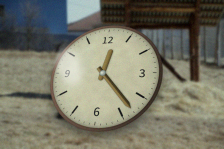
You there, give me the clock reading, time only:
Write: 12:23
